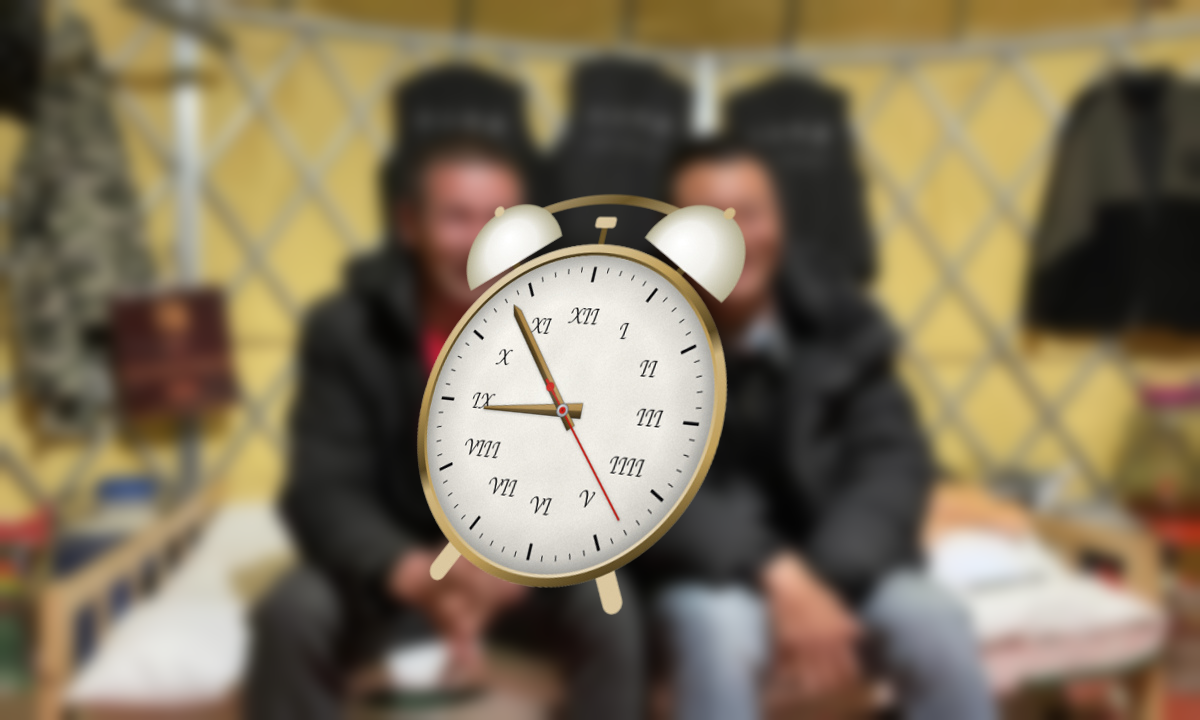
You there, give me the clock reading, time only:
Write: 8:53:23
